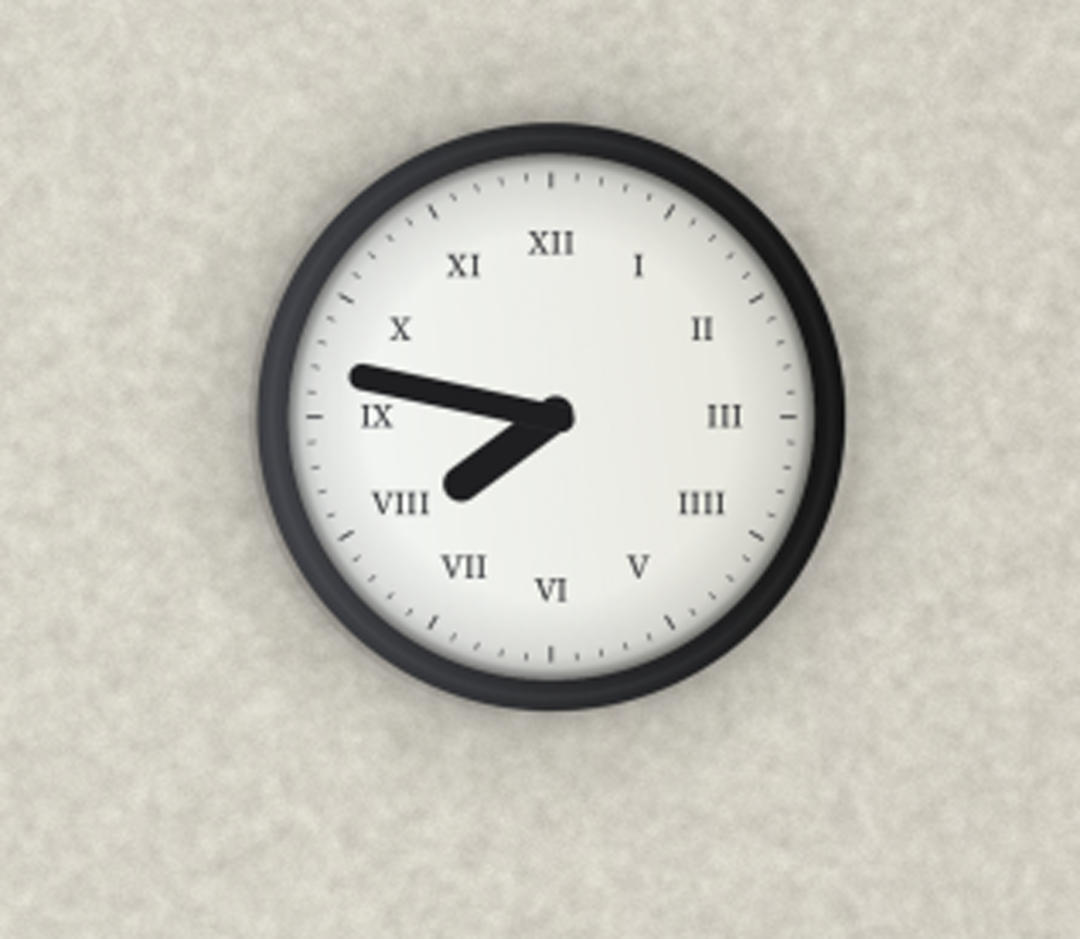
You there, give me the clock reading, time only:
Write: 7:47
